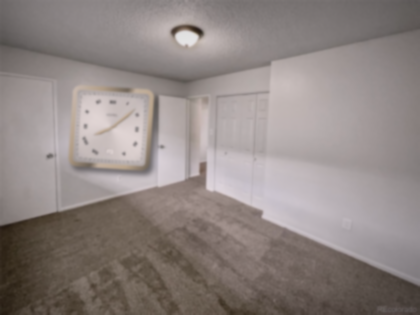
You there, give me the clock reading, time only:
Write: 8:08
